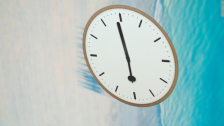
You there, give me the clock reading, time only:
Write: 5:59
